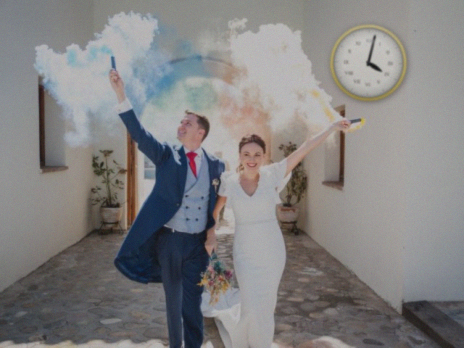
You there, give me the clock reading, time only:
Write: 4:02
